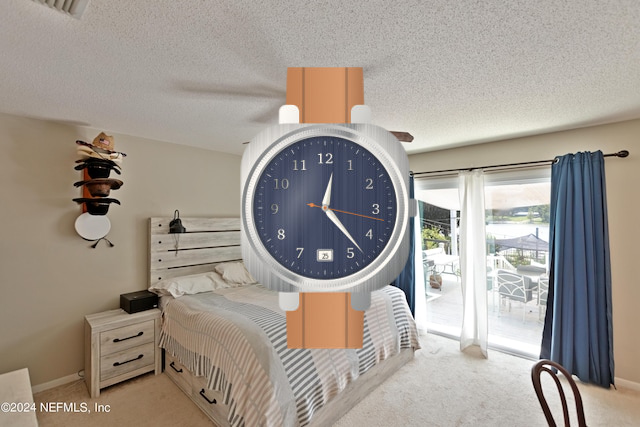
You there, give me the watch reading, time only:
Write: 12:23:17
